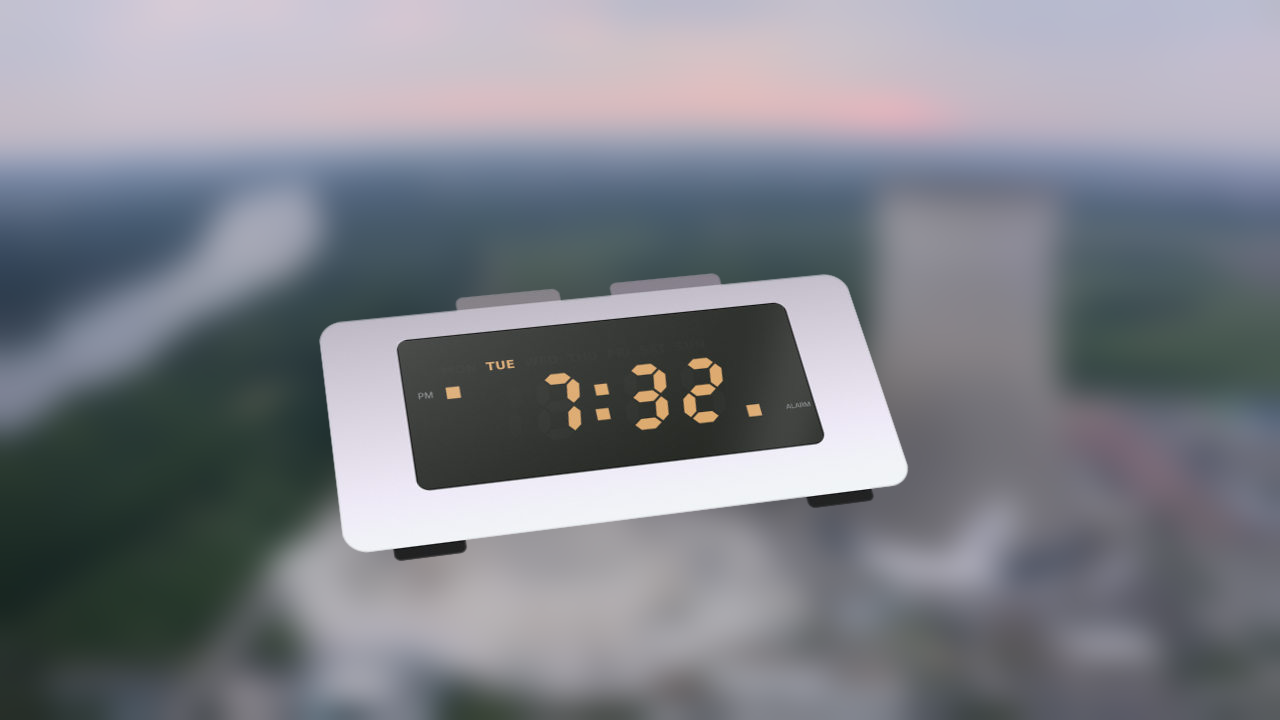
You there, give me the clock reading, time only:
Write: 7:32
